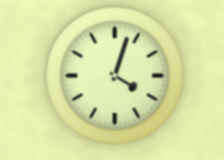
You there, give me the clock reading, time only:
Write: 4:03
